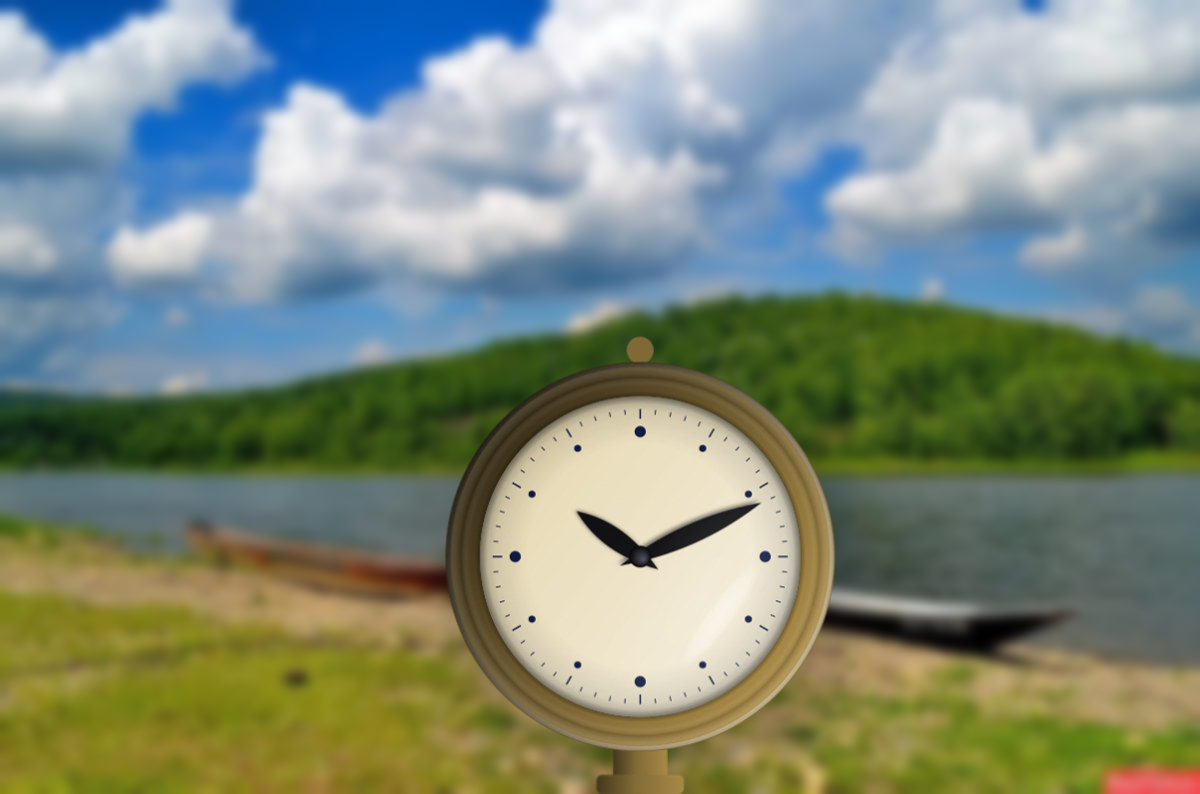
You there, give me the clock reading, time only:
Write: 10:11
